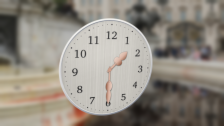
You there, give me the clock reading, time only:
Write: 1:30
